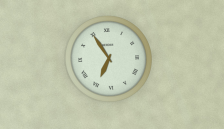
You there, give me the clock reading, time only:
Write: 6:55
